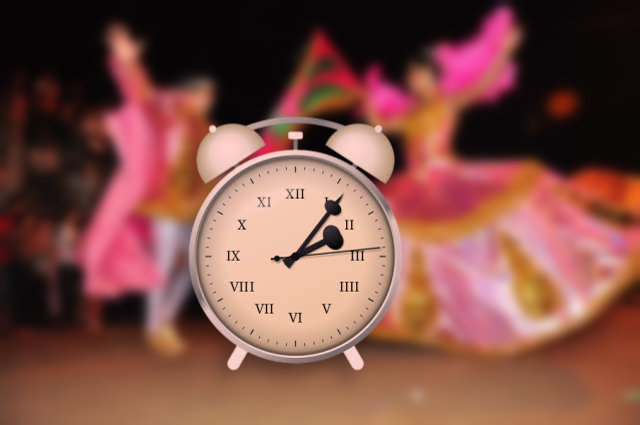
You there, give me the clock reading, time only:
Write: 2:06:14
